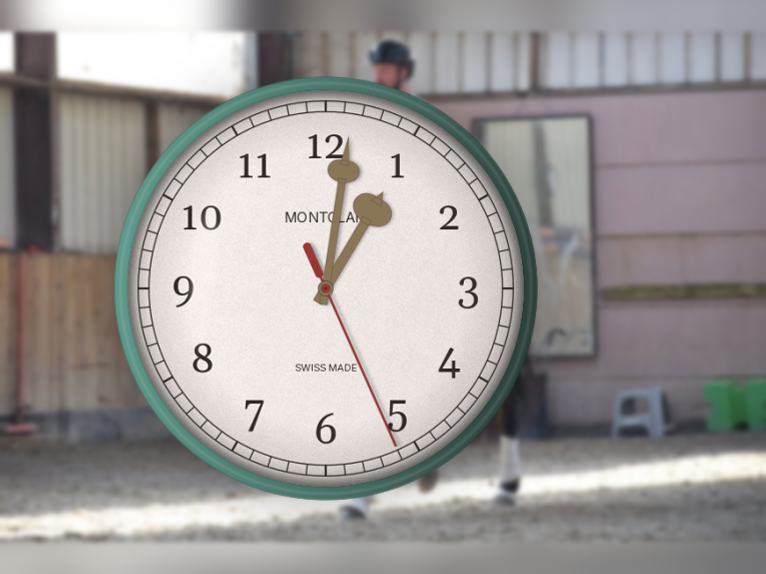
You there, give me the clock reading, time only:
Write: 1:01:26
